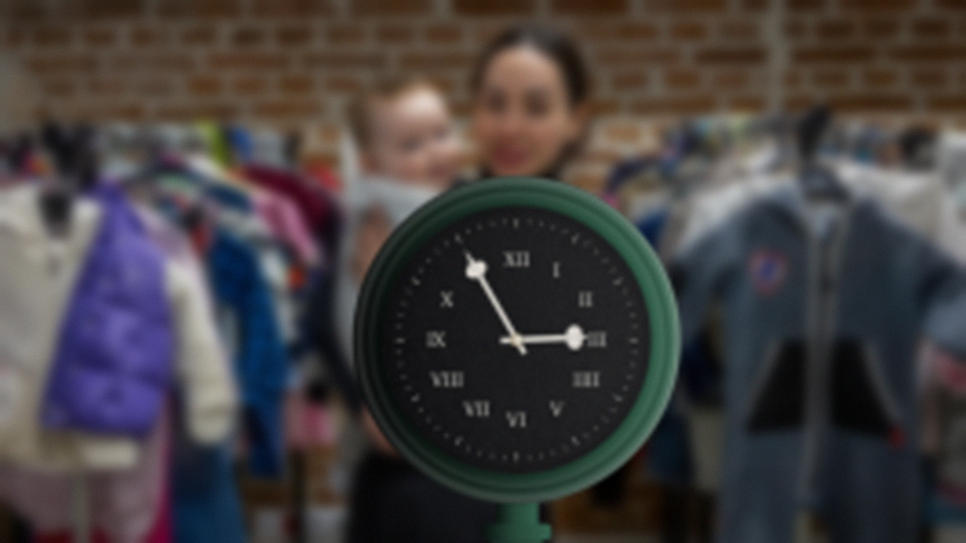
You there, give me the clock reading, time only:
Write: 2:55
